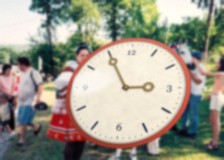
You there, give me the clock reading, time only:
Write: 2:55
